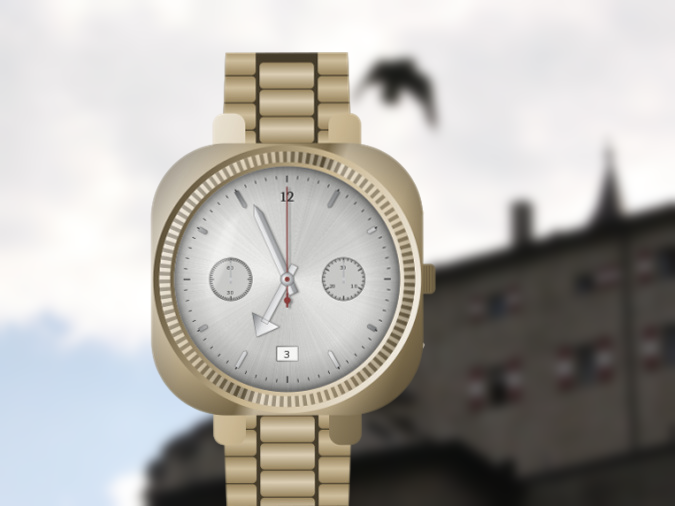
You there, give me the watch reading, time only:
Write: 6:56
